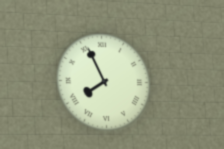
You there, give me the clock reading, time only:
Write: 7:56
